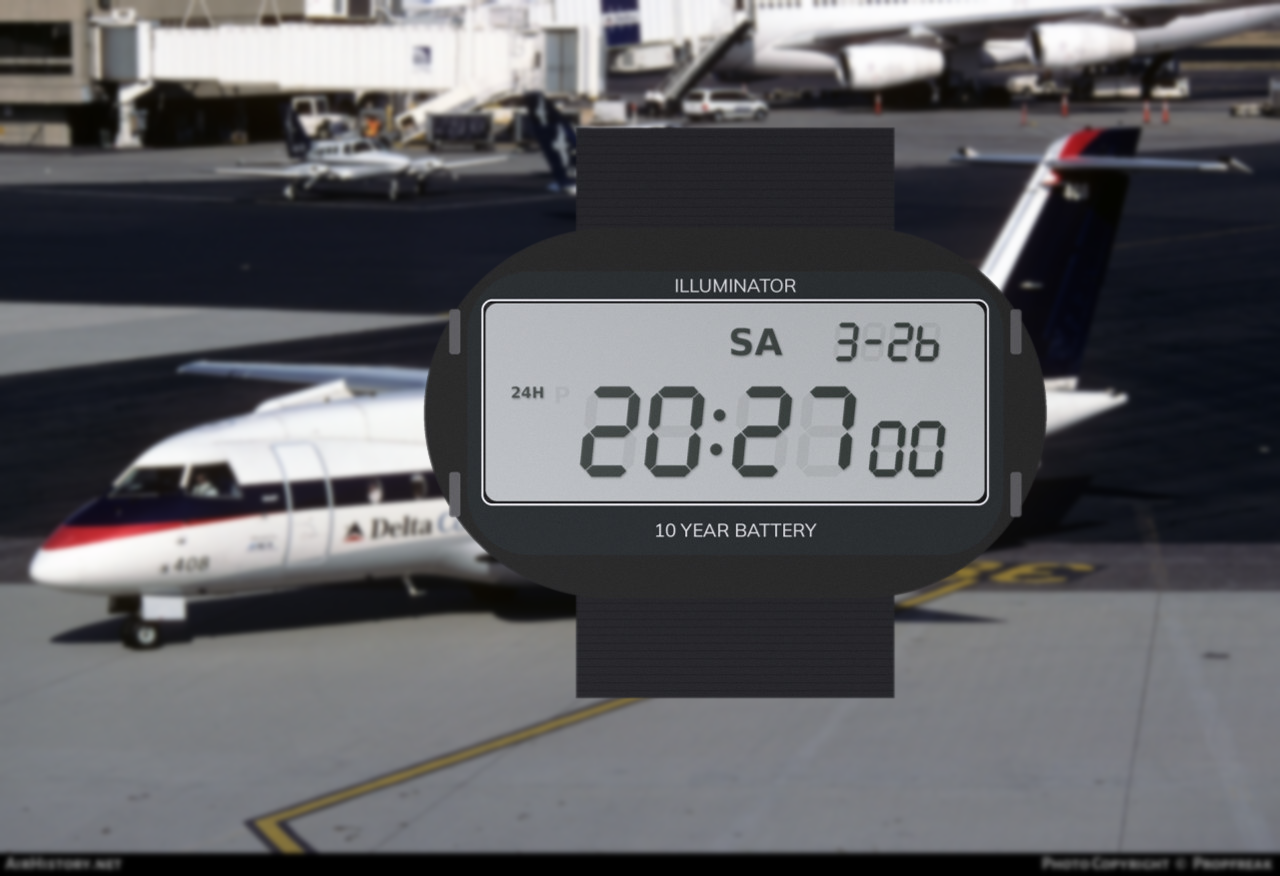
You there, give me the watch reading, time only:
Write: 20:27:00
